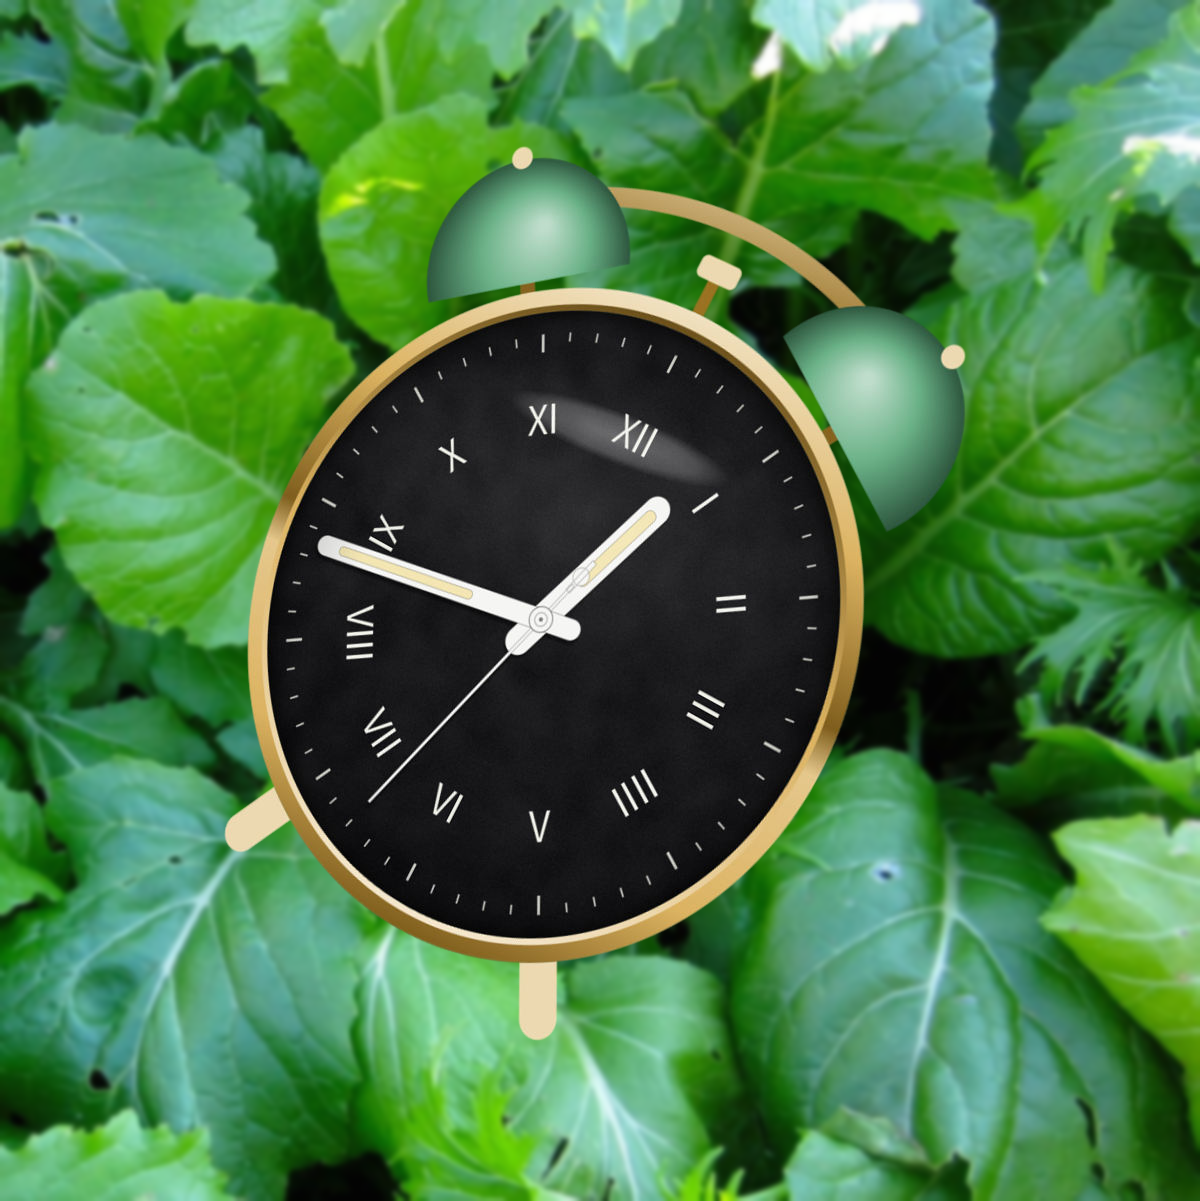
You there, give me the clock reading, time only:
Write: 12:43:33
